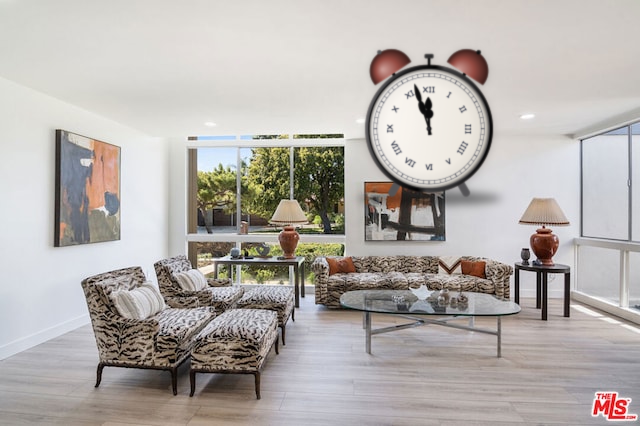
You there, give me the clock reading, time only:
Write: 11:57
